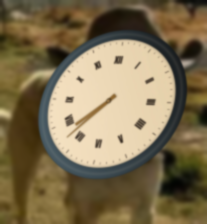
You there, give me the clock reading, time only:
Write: 7:37
